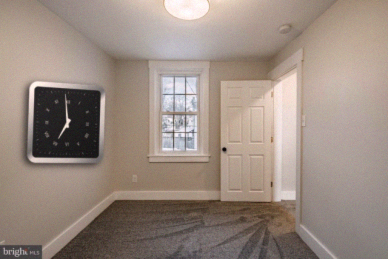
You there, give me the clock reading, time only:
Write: 6:59
